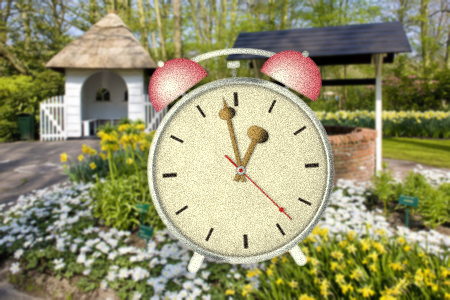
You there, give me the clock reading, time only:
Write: 12:58:23
